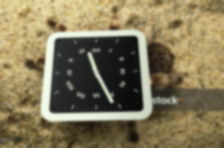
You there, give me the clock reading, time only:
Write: 11:26
